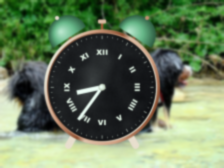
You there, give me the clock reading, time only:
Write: 8:36
